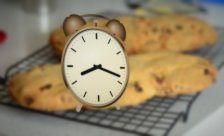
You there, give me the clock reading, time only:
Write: 8:18
